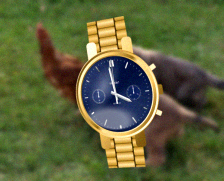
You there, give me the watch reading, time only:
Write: 3:59
